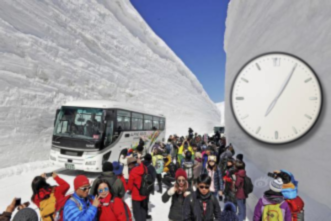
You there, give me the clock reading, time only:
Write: 7:05
